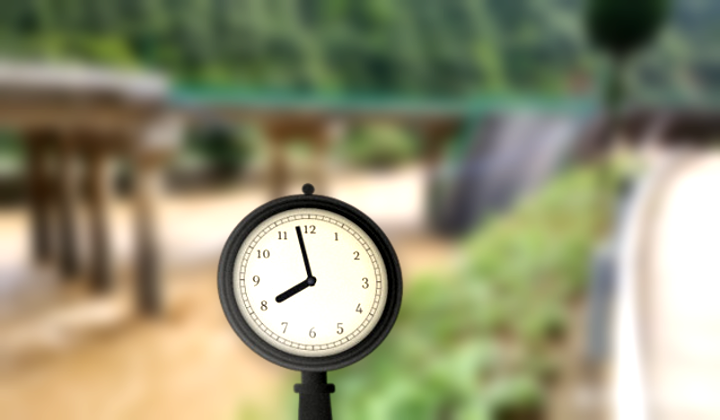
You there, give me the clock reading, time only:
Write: 7:58
